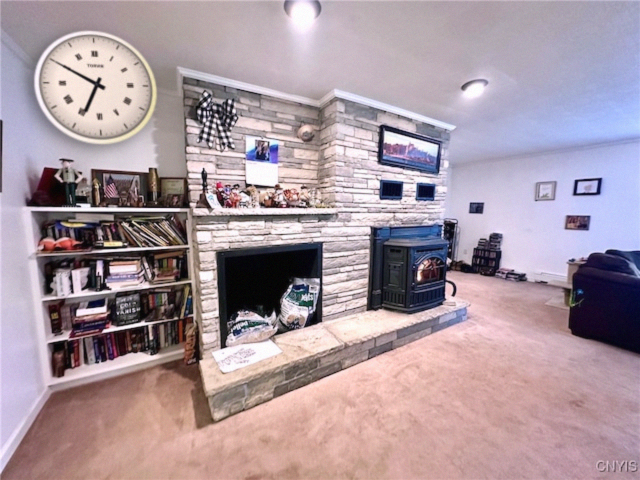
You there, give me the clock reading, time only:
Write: 6:50
